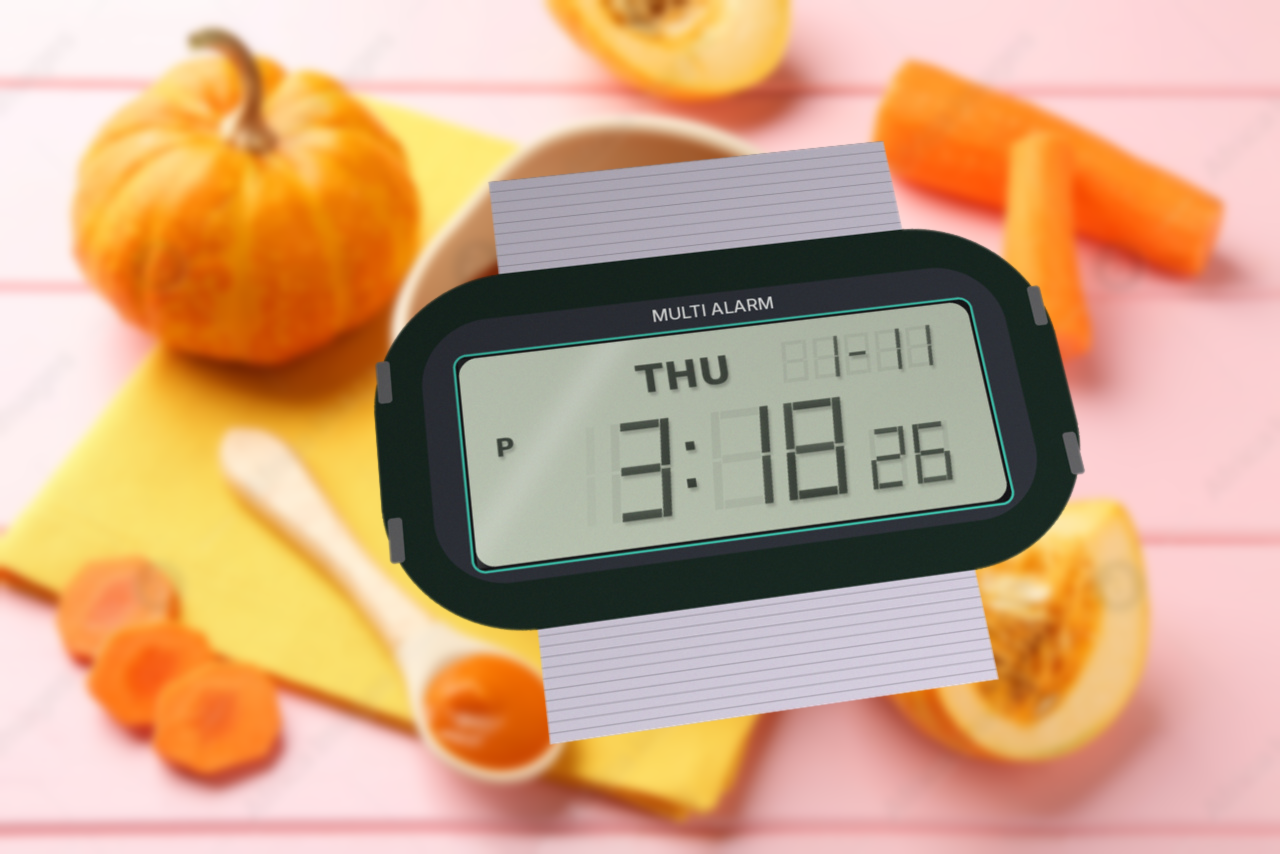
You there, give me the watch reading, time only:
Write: 3:18:26
